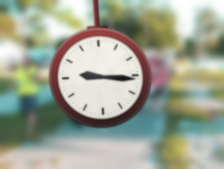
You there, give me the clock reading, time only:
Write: 9:16
